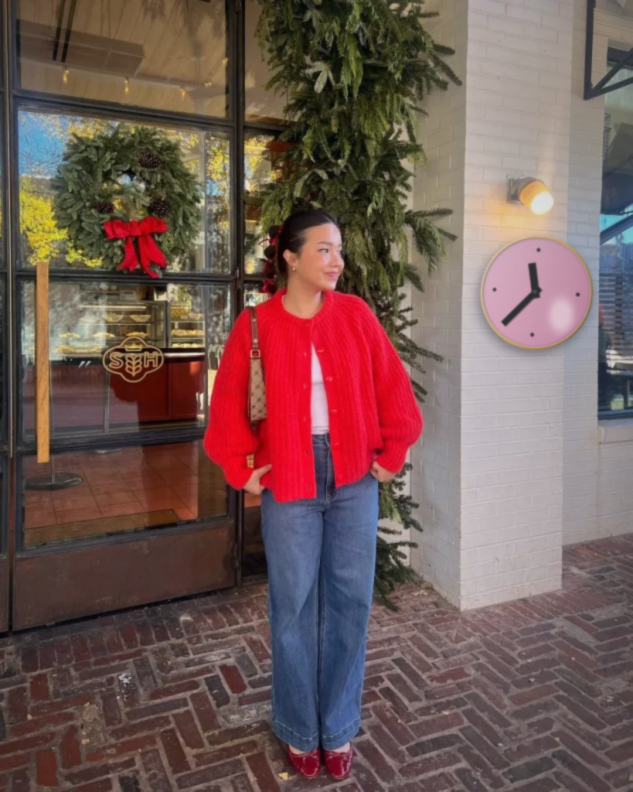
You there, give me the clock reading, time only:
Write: 11:37
